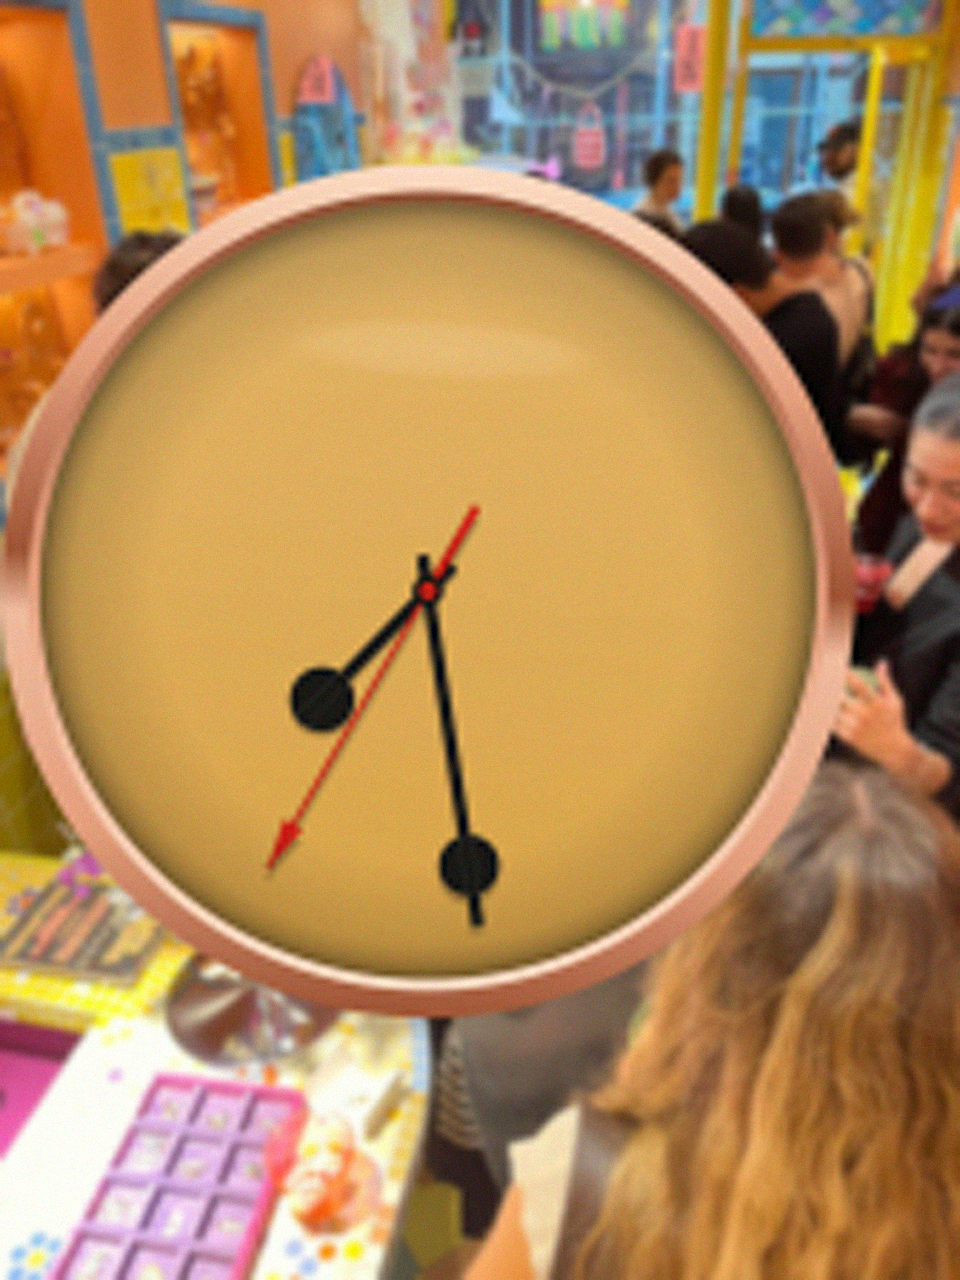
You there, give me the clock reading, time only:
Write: 7:28:35
